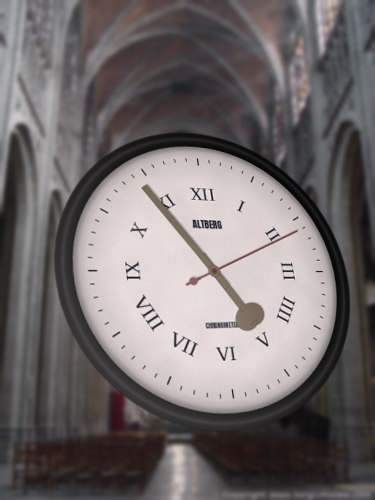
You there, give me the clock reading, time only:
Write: 4:54:11
